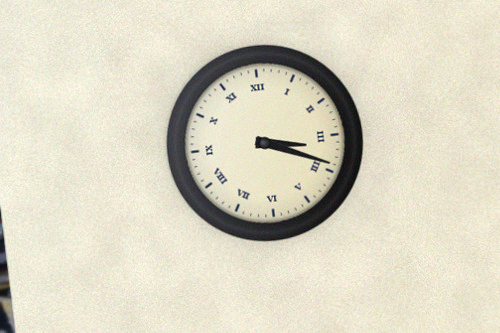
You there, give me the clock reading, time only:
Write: 3:19
